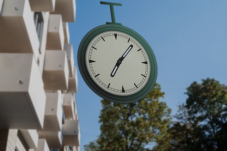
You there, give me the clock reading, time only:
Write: 7:07
